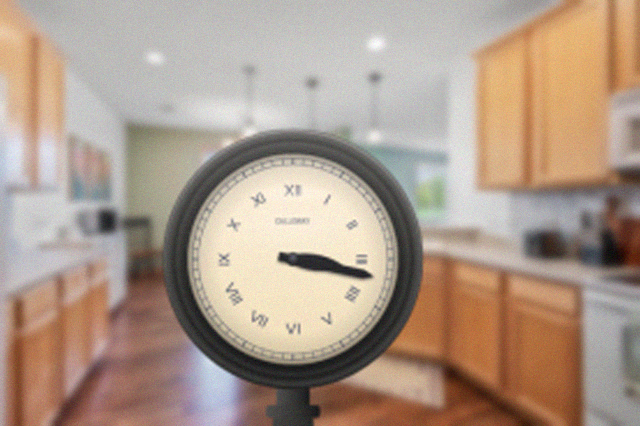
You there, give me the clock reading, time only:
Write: 3:17
